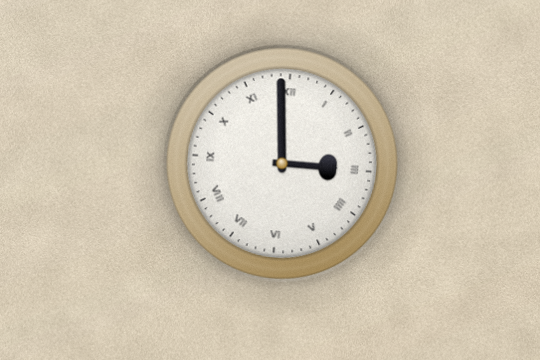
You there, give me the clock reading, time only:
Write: 2:59
